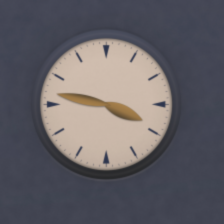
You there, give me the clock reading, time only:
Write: 3:47
